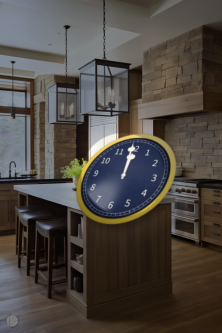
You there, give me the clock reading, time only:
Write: 11:59
